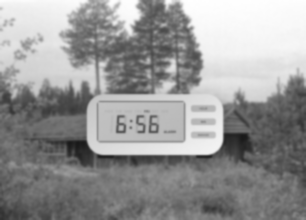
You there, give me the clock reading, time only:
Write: 6:56
